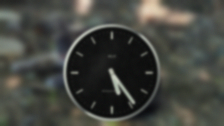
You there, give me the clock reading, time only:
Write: 5:24
